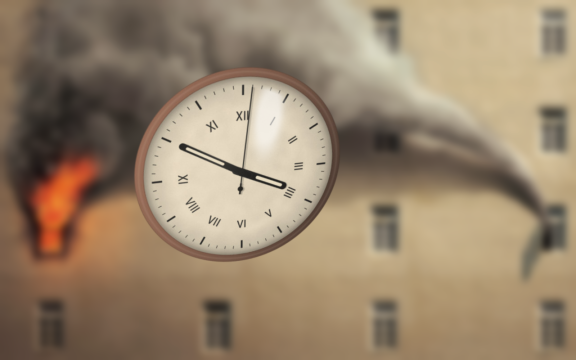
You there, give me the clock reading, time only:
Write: 3:50:01
